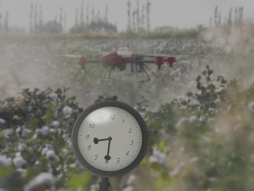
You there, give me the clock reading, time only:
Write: 8:30
